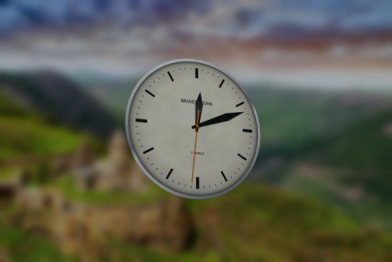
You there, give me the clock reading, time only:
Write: 12:11:31
